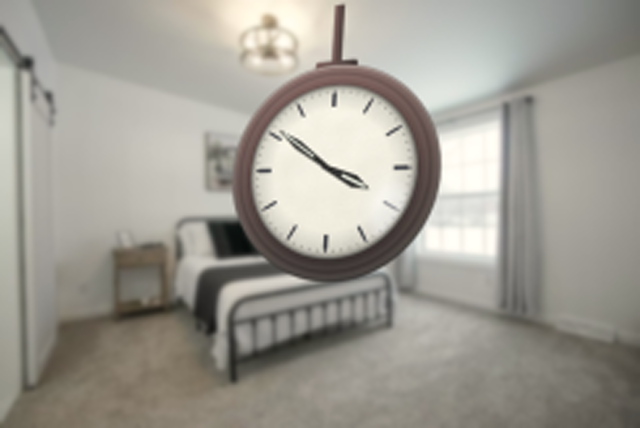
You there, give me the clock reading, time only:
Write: 3:51
